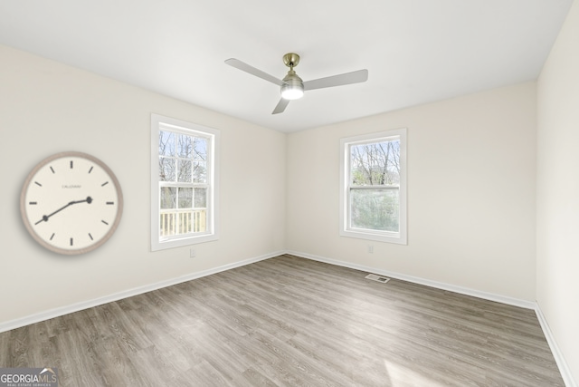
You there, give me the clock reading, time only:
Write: 2:40
